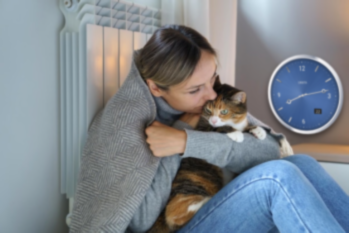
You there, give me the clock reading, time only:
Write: 8:13
